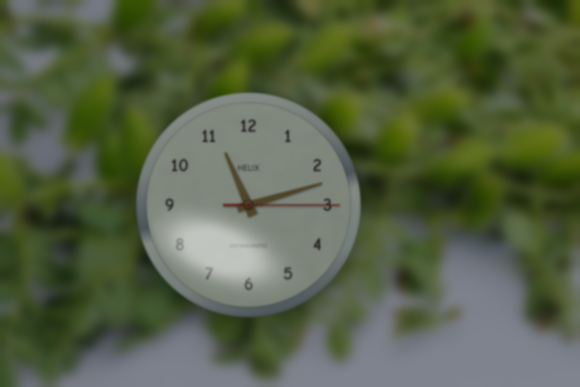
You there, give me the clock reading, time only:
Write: 11:12:15
